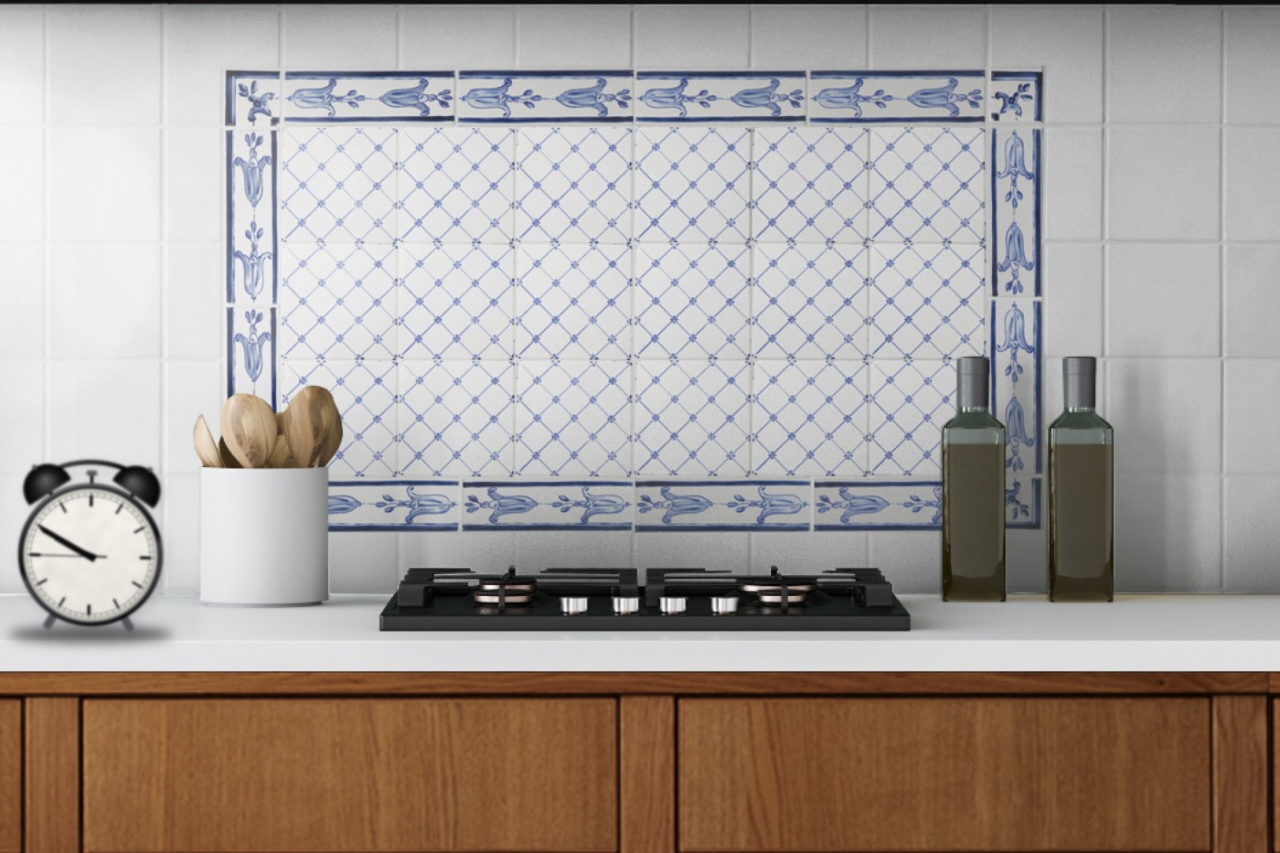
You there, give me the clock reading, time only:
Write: 9:49:45
